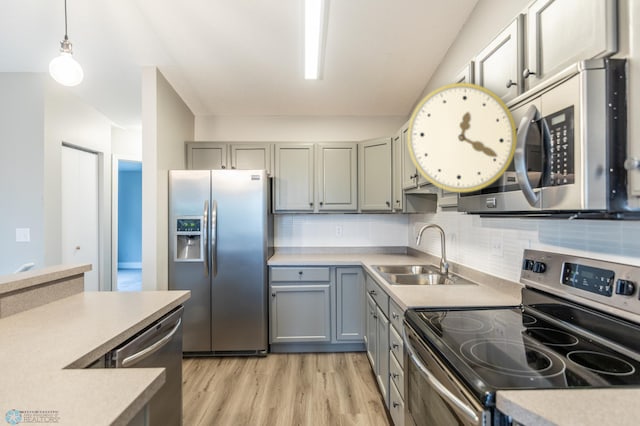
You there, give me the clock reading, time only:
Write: 12:19
